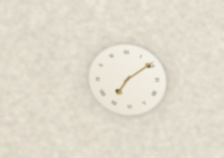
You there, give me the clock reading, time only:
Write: 7:09
